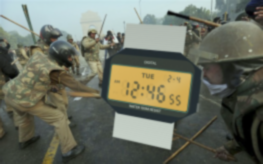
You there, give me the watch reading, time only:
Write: 12:46:55
